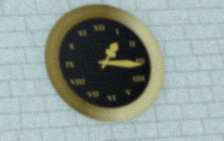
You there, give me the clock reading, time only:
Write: 1:16
